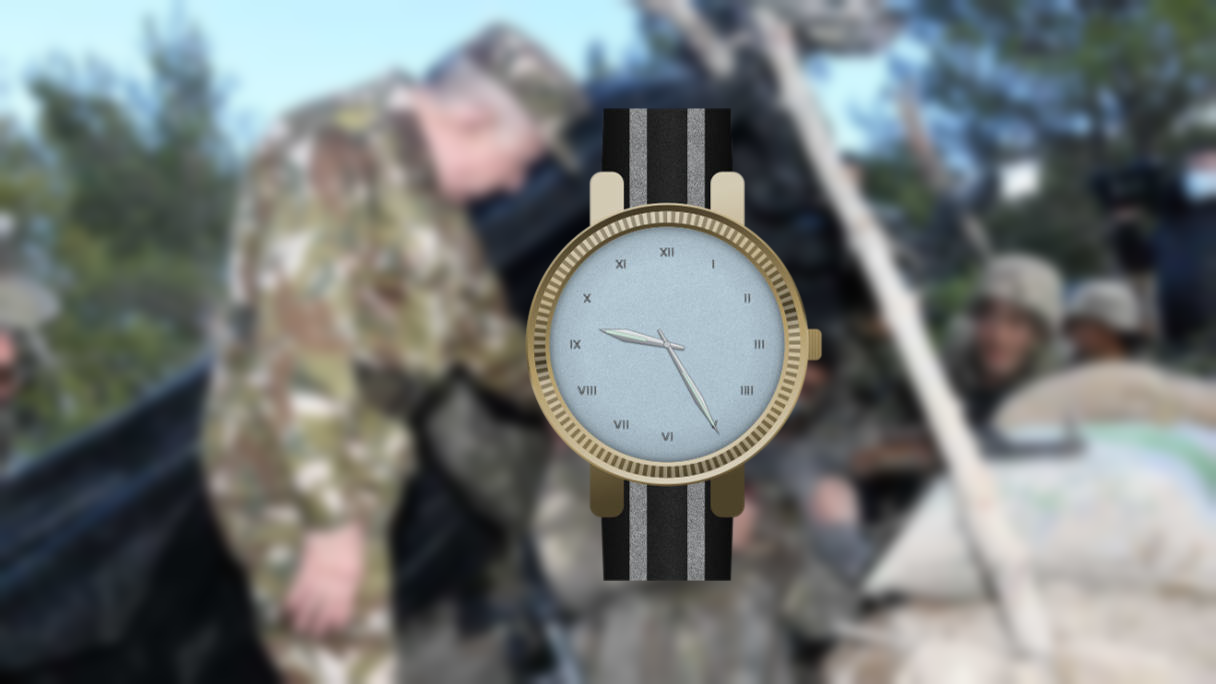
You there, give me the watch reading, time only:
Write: 9:25
